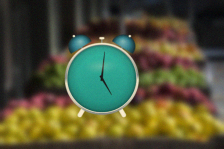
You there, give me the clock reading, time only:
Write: 5:01
